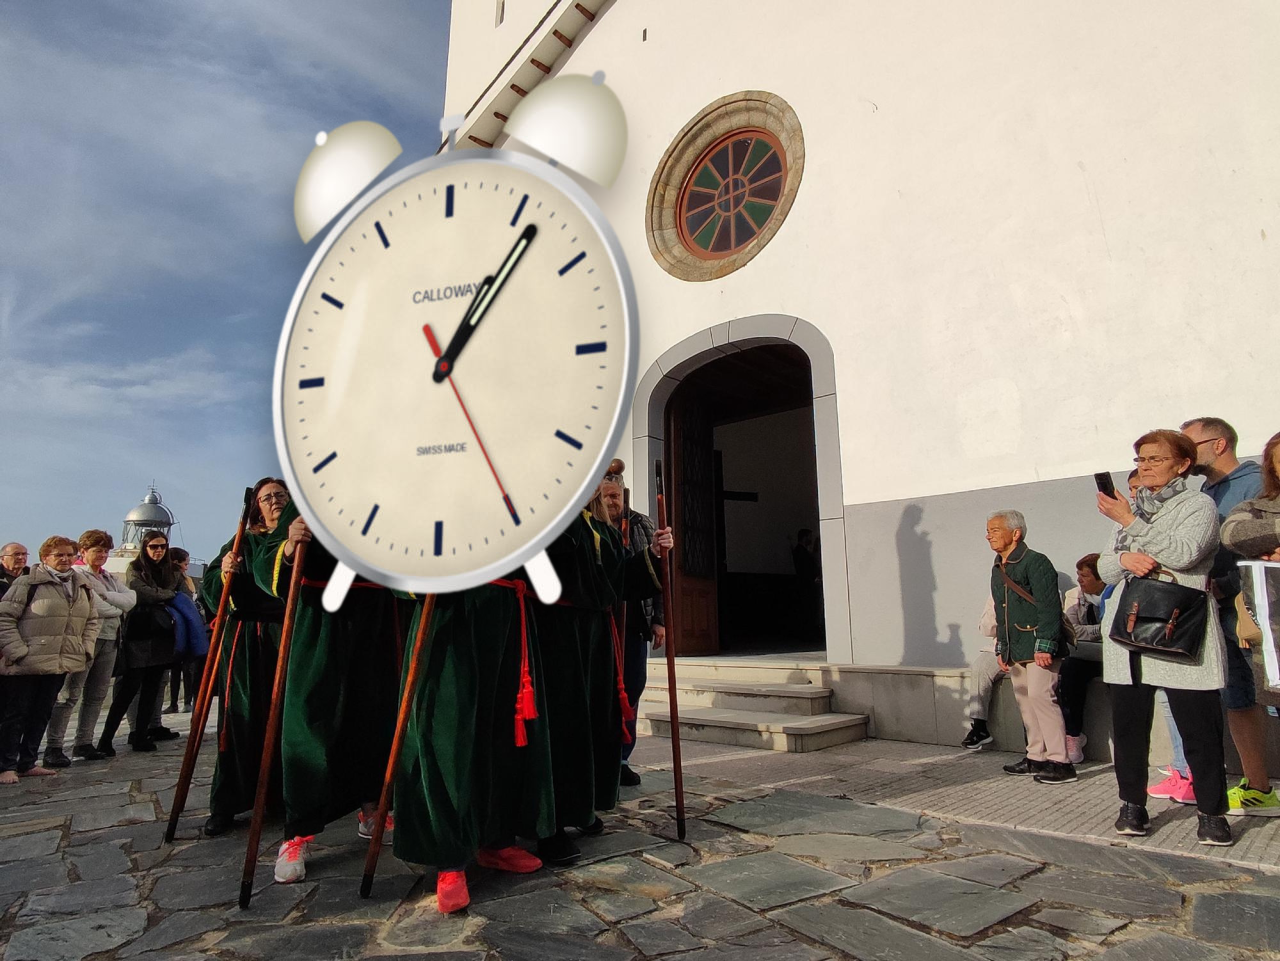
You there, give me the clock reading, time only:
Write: 1:06:25
